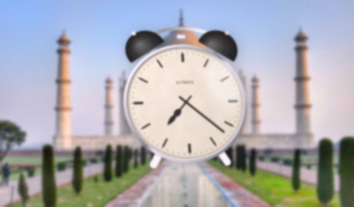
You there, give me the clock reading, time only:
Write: 7:22
